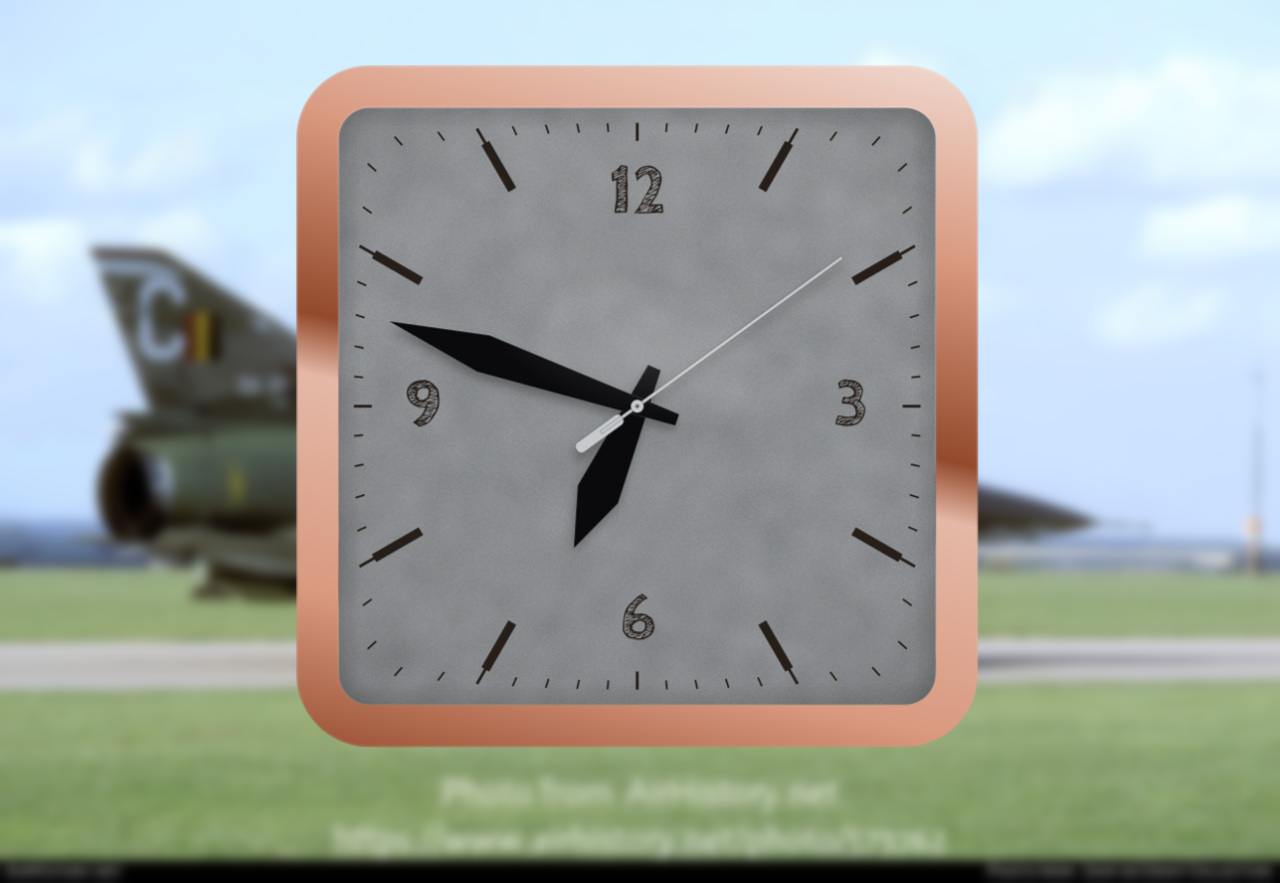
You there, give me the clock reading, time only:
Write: 6:48:09
